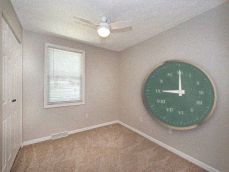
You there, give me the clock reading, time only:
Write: 9:00
